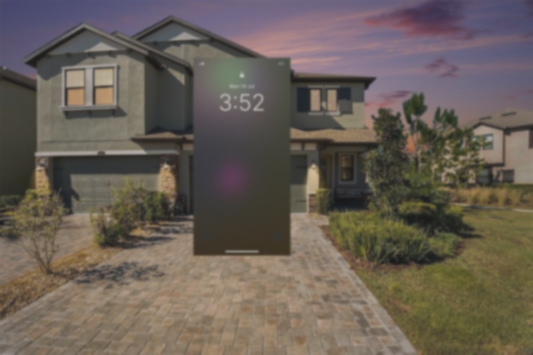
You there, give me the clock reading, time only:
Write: 3:52
